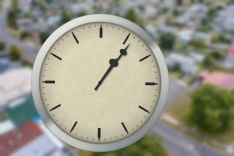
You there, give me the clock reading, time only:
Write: 1:06
